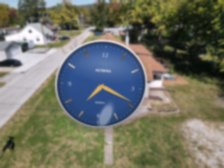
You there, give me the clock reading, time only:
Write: 7:19
